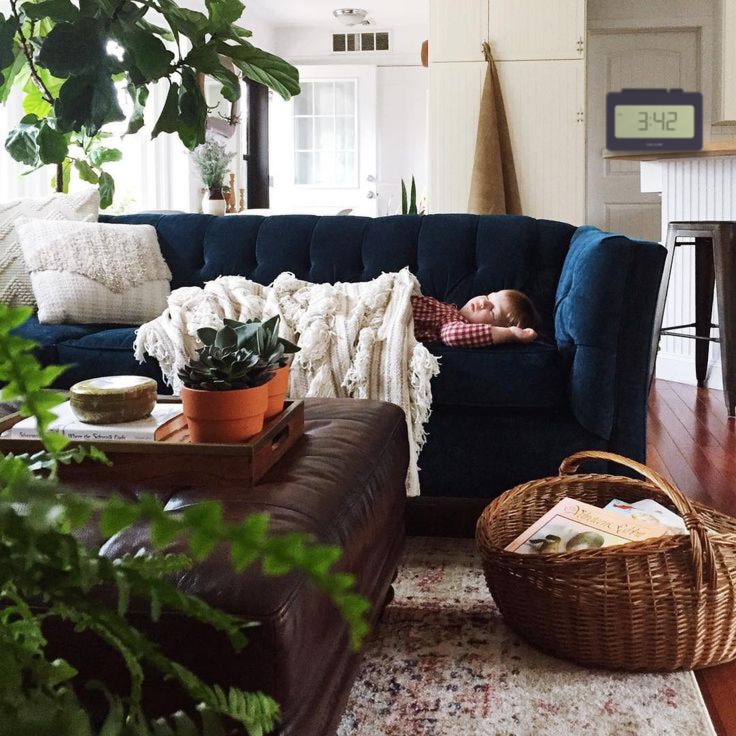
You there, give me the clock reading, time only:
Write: 3:42
